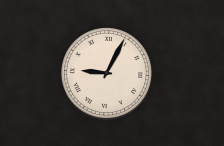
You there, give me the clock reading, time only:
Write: 9:04
